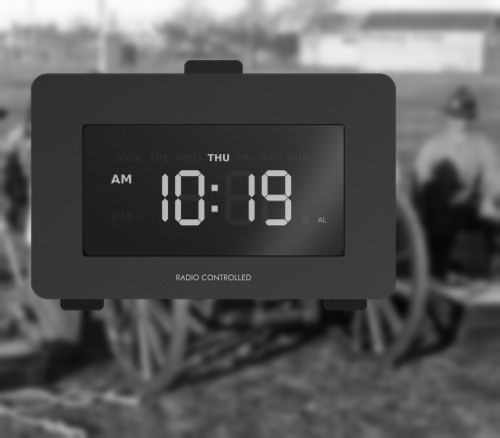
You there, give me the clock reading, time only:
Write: 10:19
